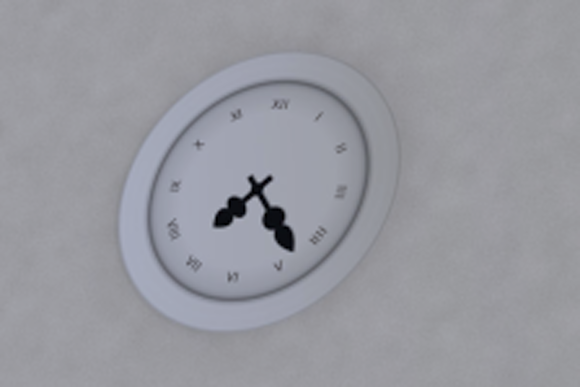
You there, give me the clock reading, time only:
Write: 7:23
